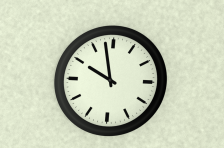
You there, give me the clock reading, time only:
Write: 9:58
